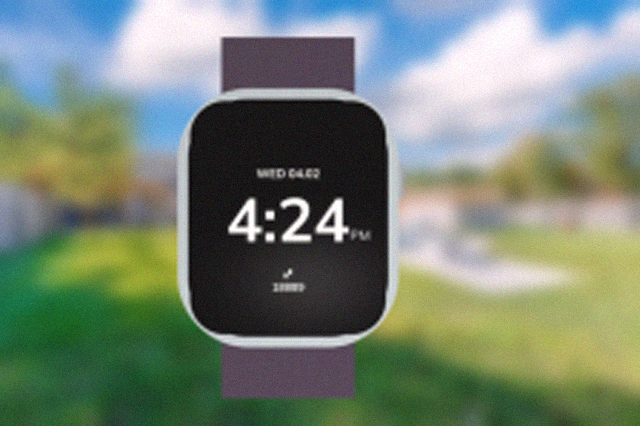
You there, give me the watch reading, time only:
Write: 4:24
